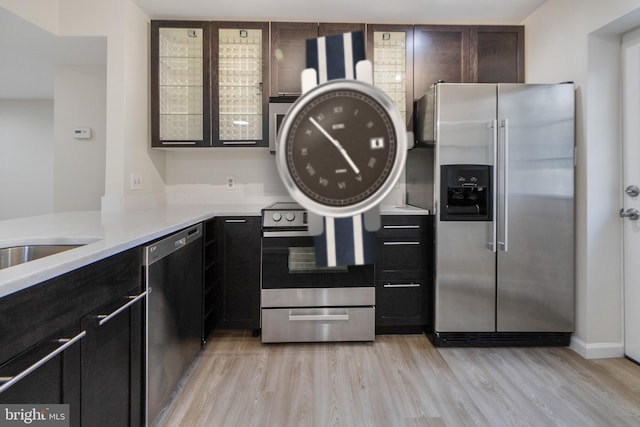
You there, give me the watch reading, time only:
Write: 4:53
